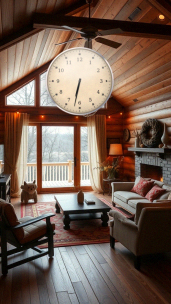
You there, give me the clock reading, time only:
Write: 6:32
